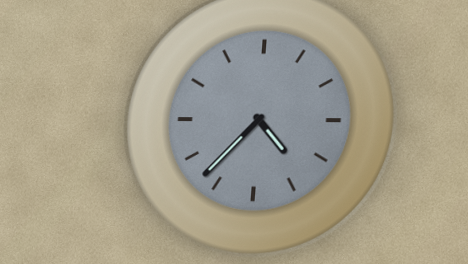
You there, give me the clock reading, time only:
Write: 4:37
